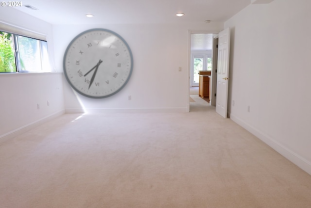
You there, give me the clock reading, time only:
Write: 7:33
